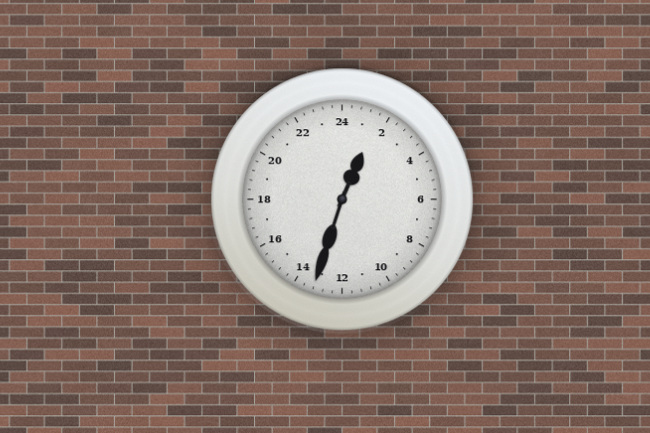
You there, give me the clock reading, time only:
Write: 1:33
